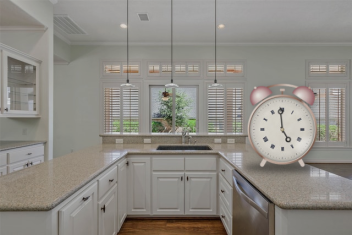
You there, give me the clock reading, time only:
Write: 4:59
